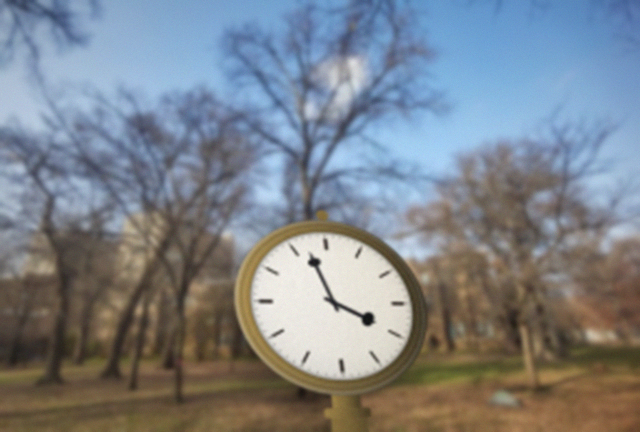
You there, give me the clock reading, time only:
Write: 3:57
